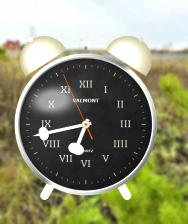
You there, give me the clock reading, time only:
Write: 6:42:56
